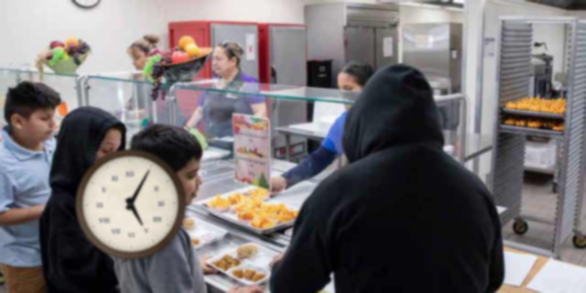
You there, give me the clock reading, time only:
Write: 5:05
